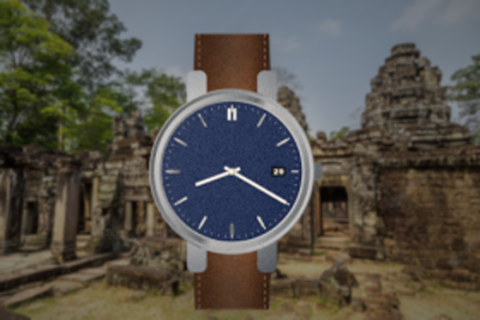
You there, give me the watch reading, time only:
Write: 8:20
